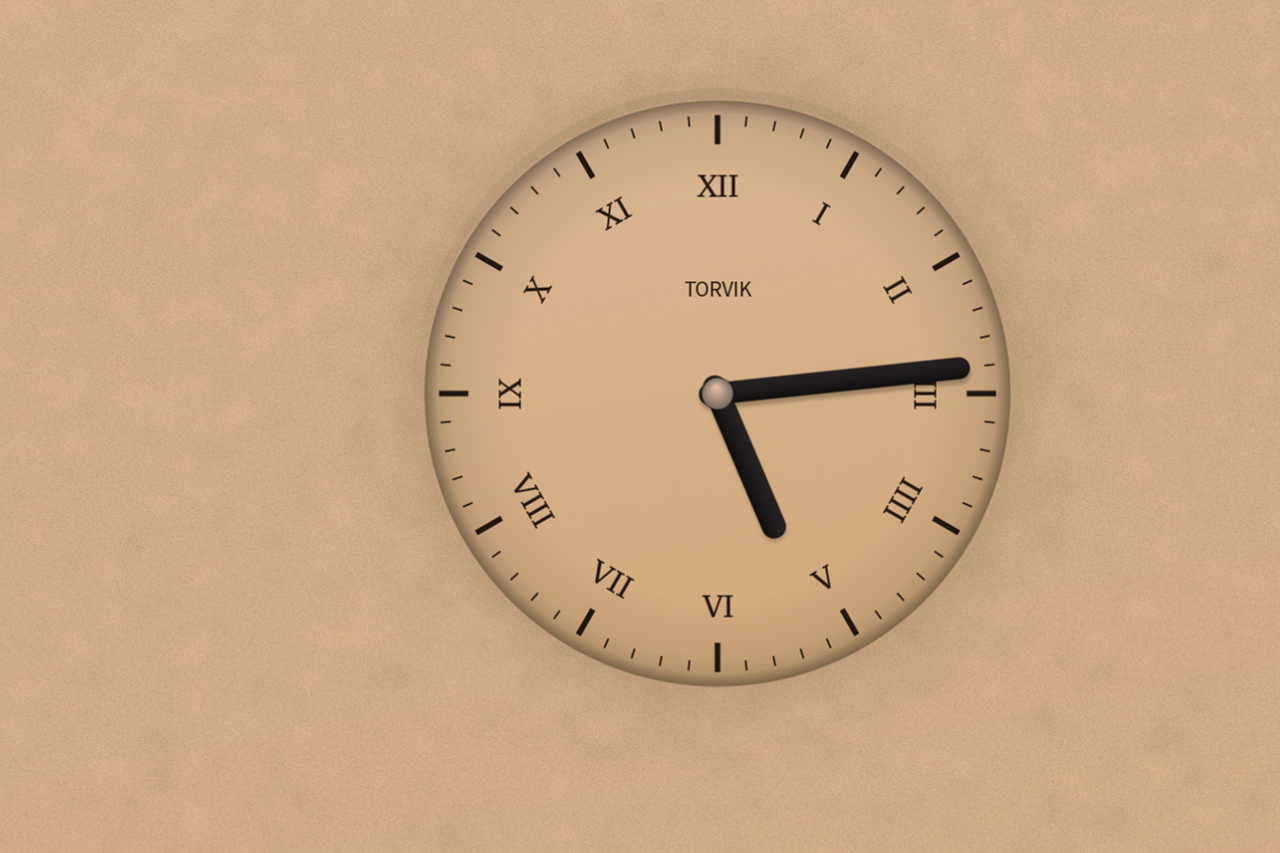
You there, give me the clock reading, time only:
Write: 5:14
